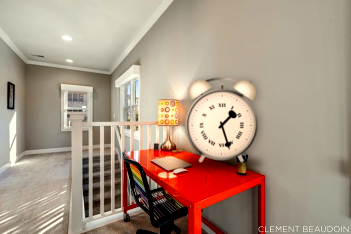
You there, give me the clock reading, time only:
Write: 1:27
